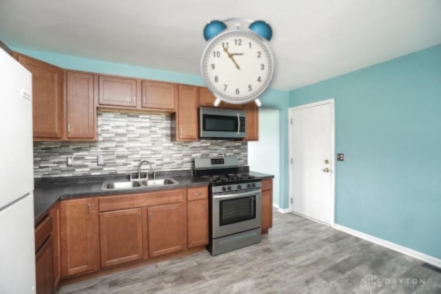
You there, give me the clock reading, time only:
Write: 10:54
